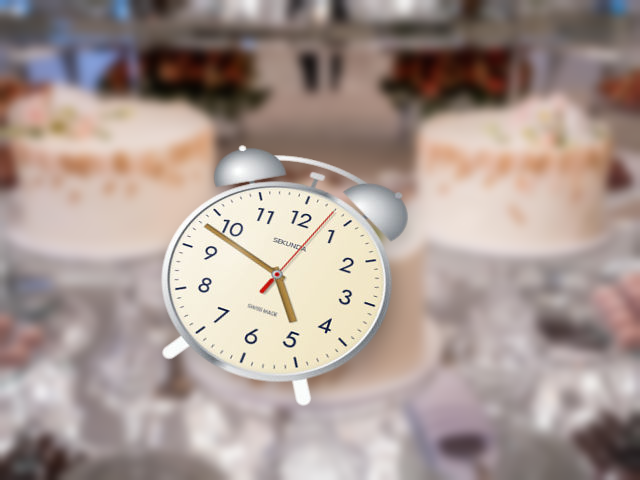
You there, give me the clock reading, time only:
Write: 4:48:03
